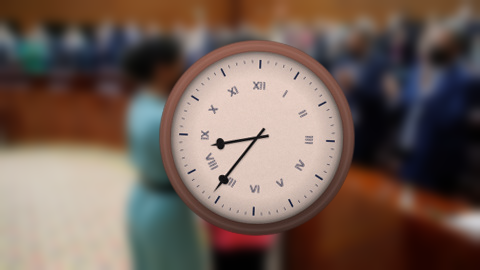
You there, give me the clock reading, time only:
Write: 8:36
